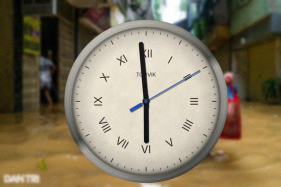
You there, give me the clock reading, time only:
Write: 5:59:10
